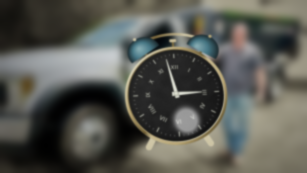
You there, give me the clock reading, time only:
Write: 2:58
